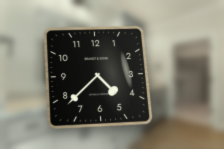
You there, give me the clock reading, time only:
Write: 4:38
